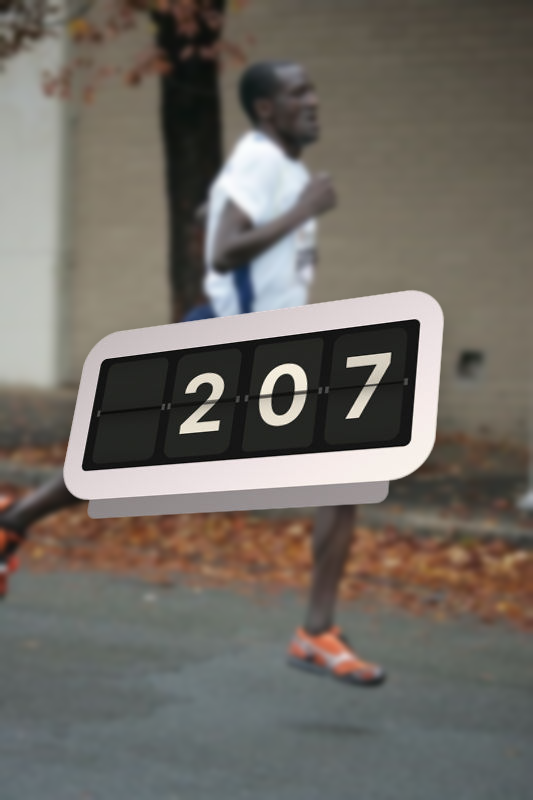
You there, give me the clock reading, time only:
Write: 2:07
